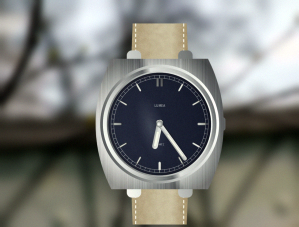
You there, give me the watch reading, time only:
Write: 6:24
